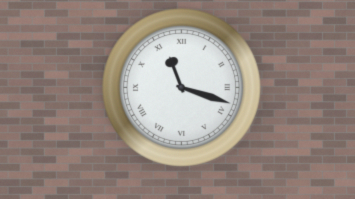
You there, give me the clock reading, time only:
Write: 11:18
